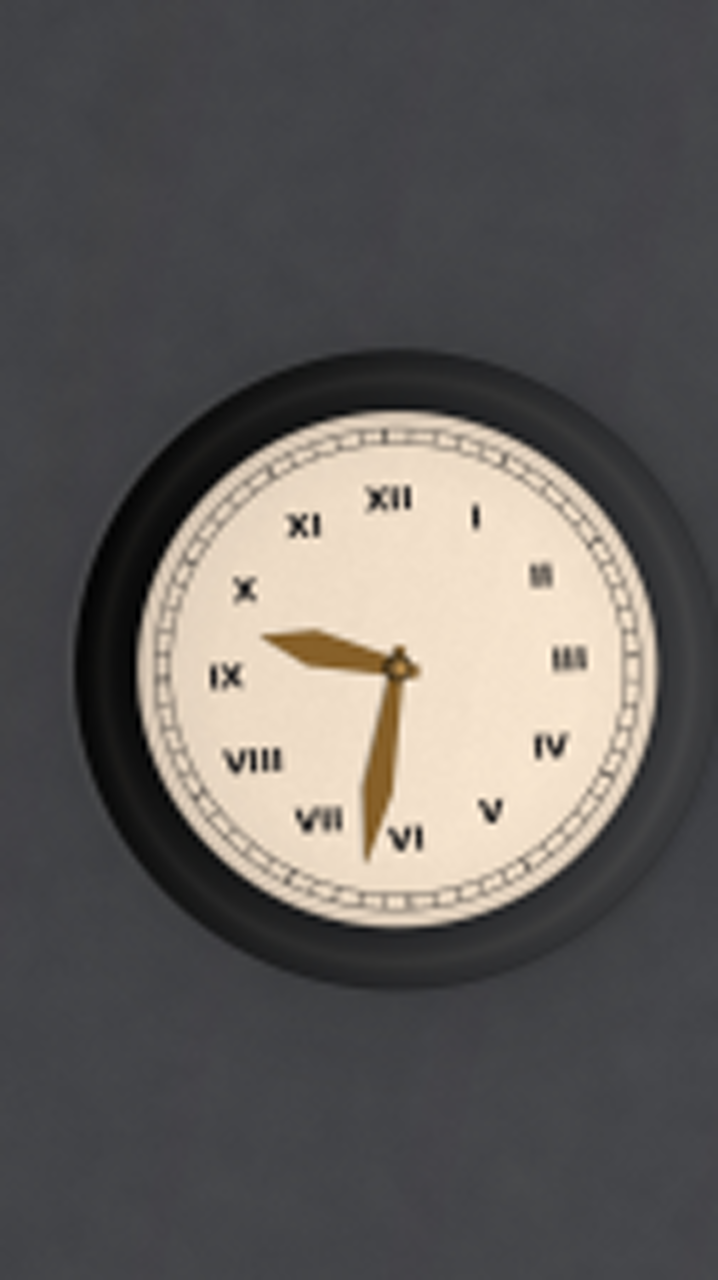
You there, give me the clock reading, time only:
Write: 9:32
